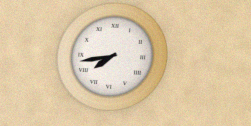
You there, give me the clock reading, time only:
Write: 7:43
